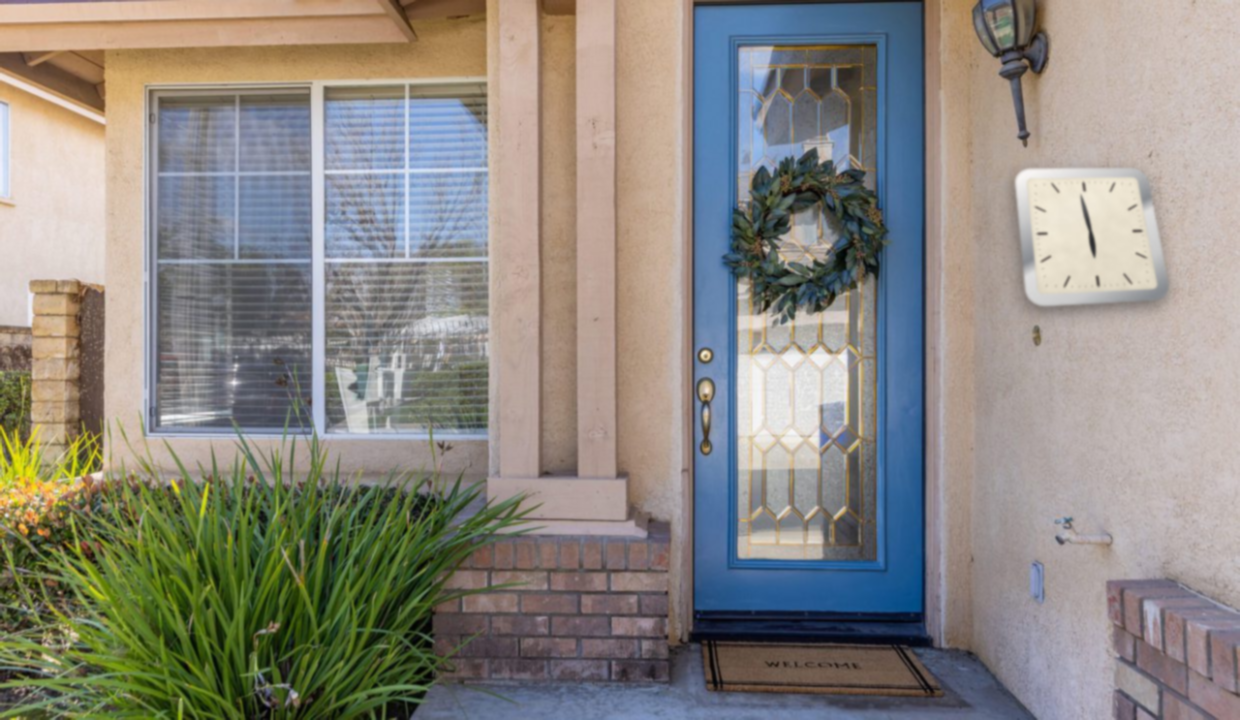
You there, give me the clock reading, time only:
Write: 5:59
